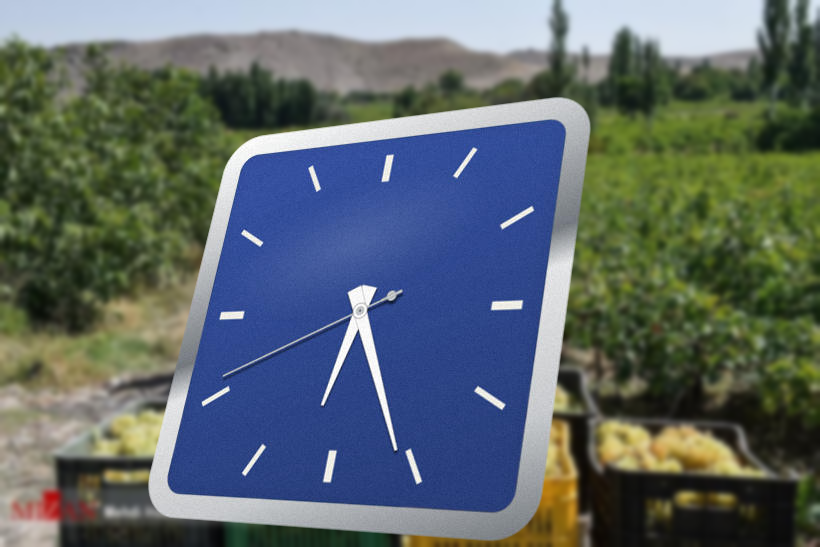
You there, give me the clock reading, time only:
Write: 6:25:41
